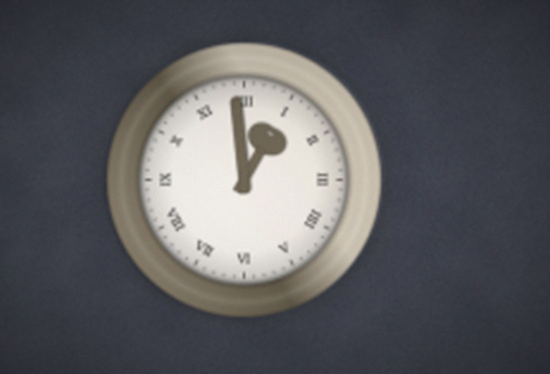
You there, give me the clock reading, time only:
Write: 12:59
